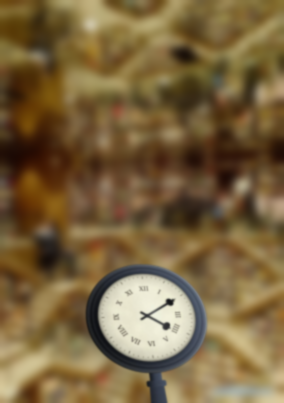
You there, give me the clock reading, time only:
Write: 4:10
